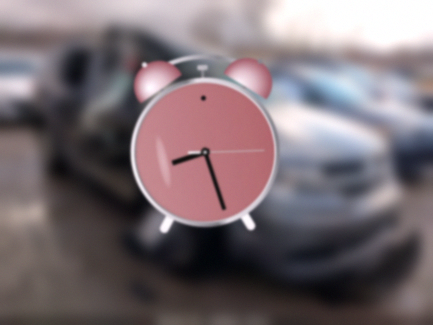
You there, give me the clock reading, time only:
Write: 8:27:15
